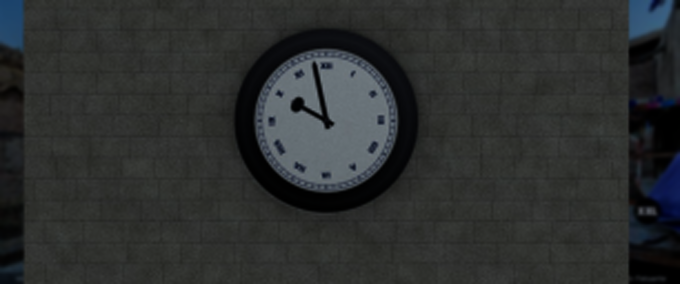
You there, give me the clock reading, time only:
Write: 9:58
